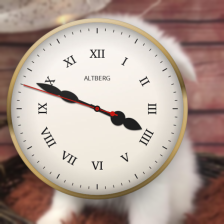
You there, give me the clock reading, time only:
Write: 3:48:48
